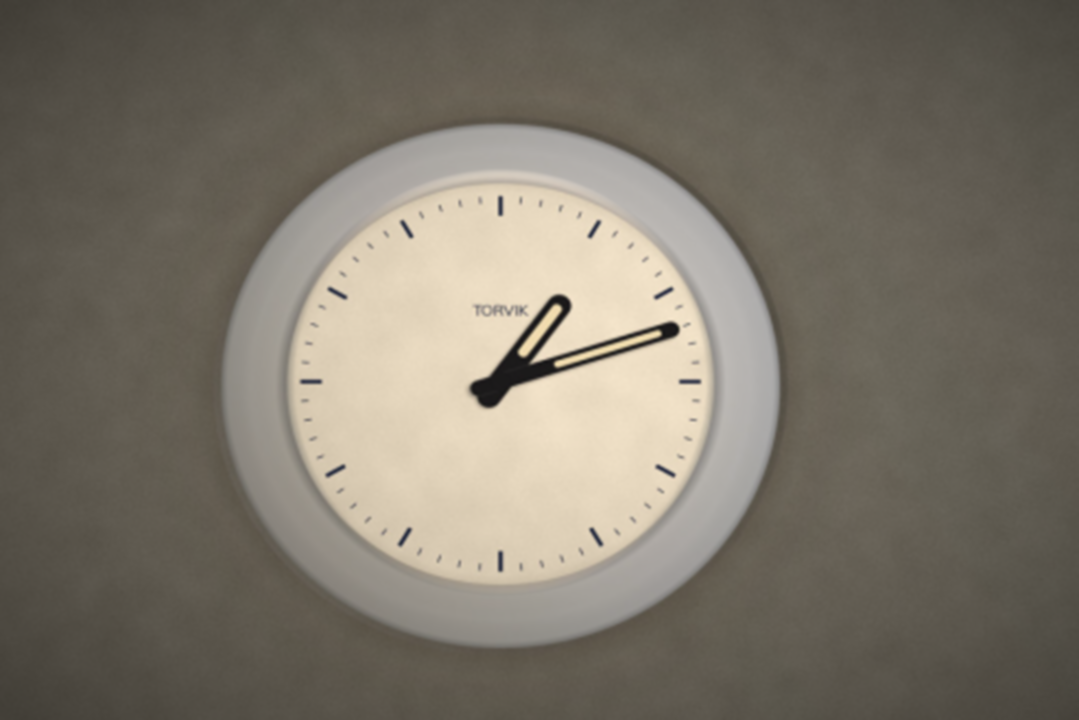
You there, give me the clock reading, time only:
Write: 1:12
